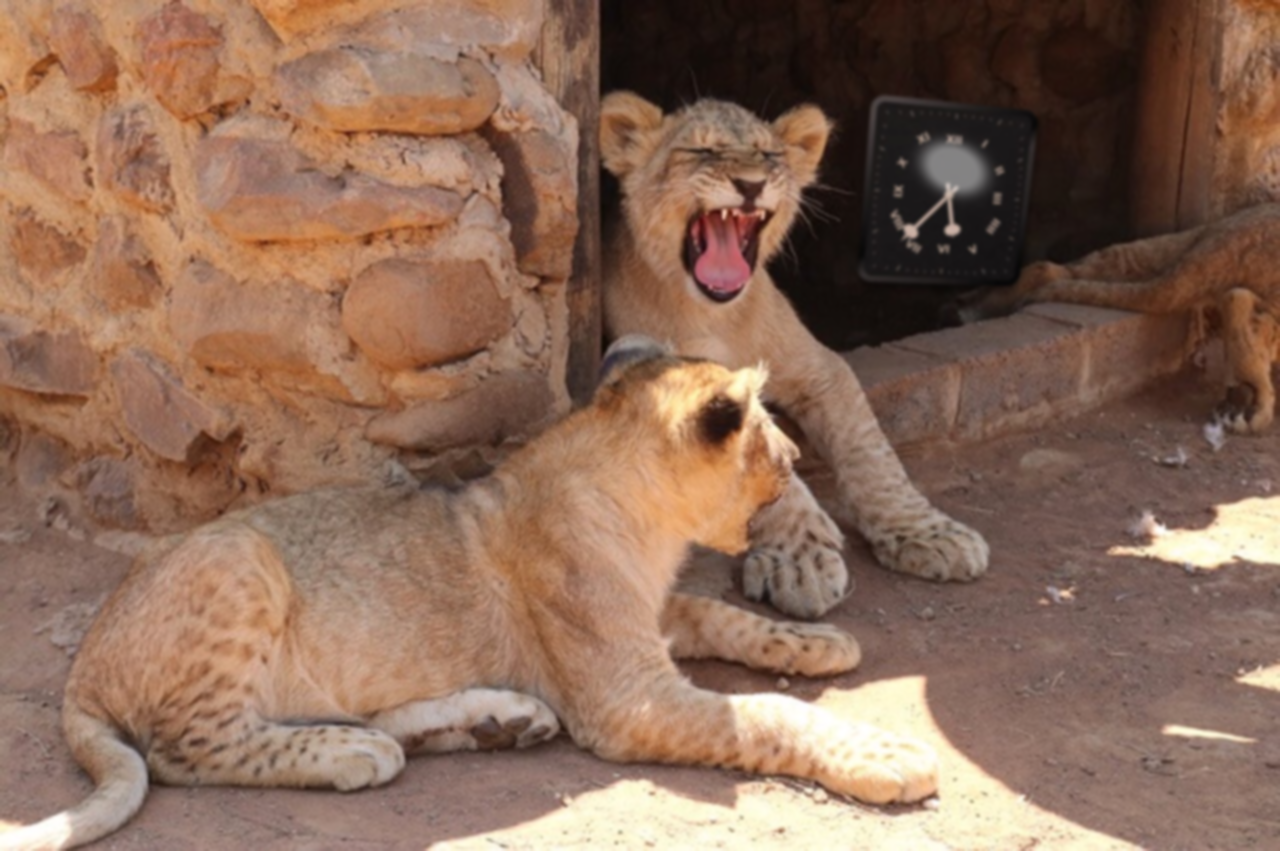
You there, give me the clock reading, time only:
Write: 5:37
